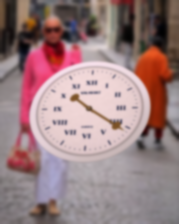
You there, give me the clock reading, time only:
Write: 10:21
